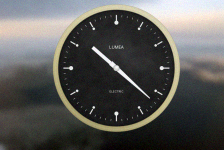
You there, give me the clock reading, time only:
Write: 10:22
